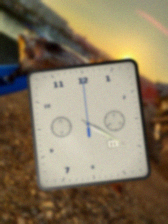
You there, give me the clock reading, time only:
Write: 4:21
